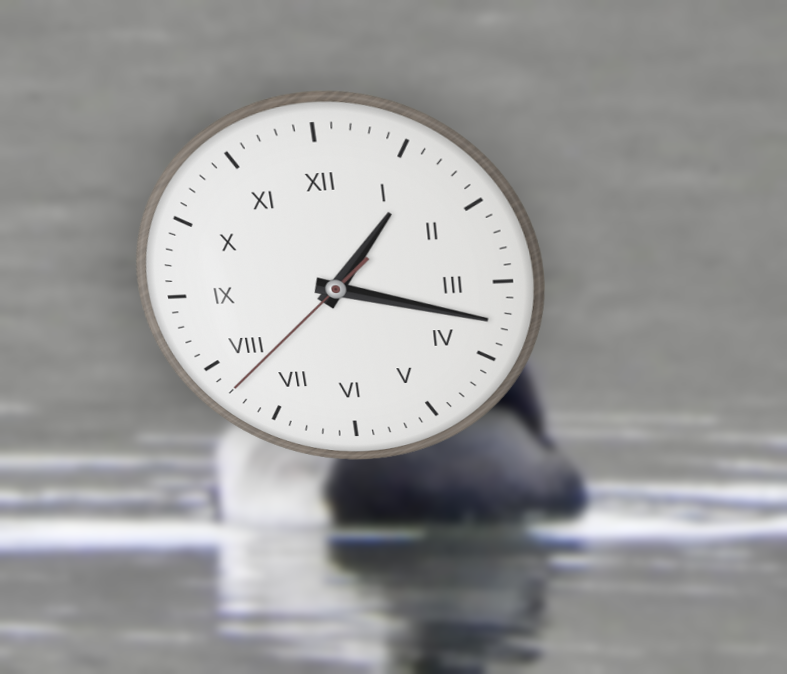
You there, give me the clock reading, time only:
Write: 1:17:38
